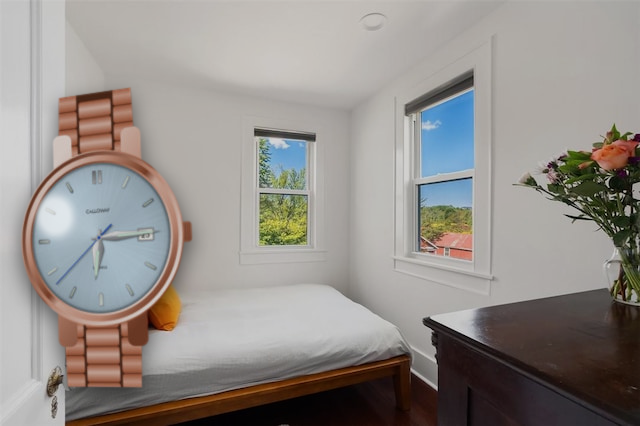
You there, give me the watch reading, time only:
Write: 6:14:38
